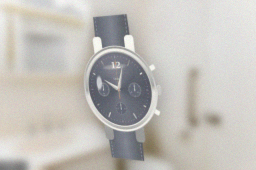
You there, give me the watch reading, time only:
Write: 10:03
